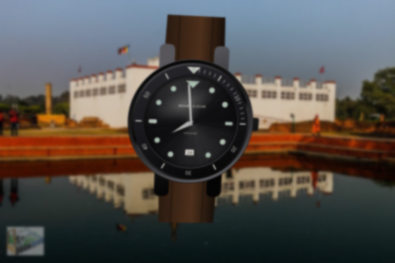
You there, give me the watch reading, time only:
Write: 7:59
